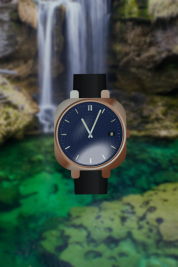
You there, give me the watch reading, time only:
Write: 11:04
